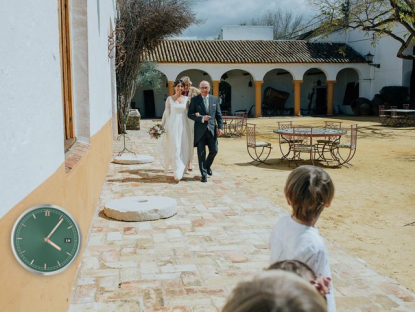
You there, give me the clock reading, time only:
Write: 4:06
